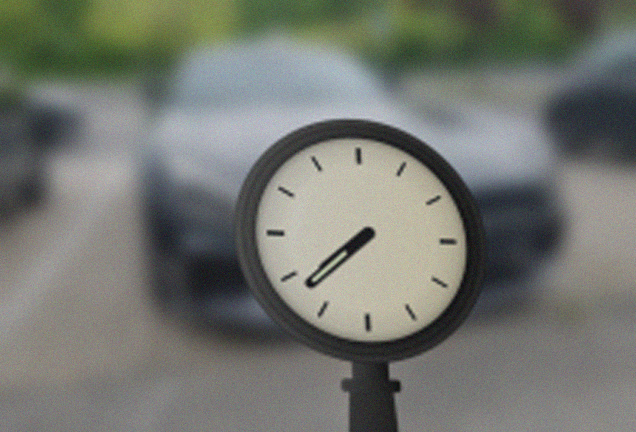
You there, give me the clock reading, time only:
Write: 7:38
